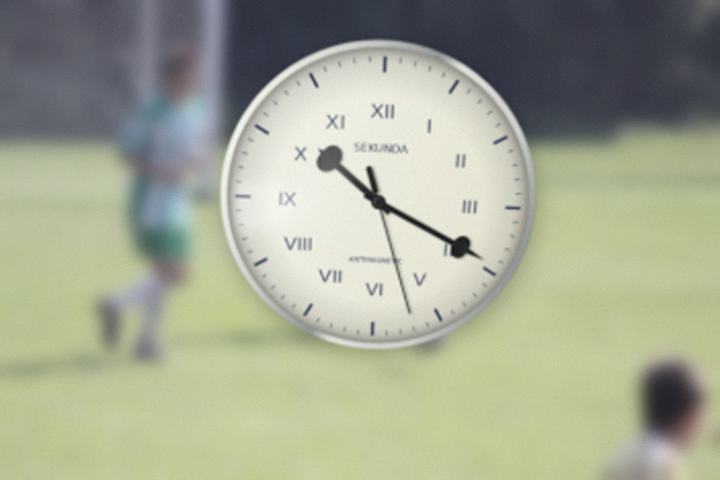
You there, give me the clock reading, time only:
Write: 10:19:27
